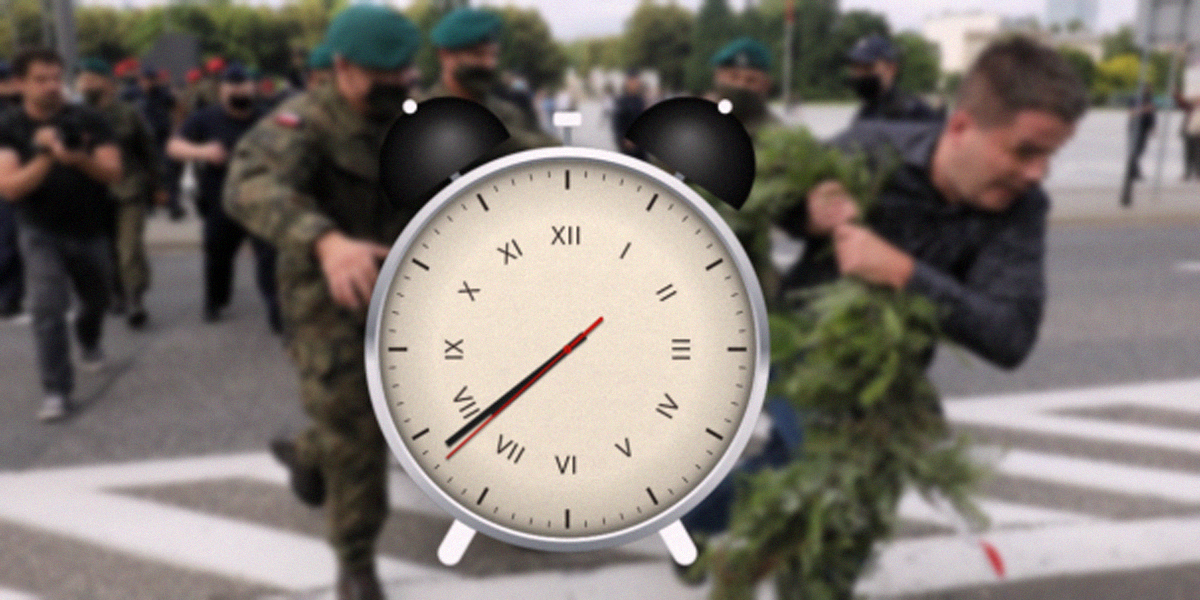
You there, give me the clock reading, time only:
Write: 7:38:38
